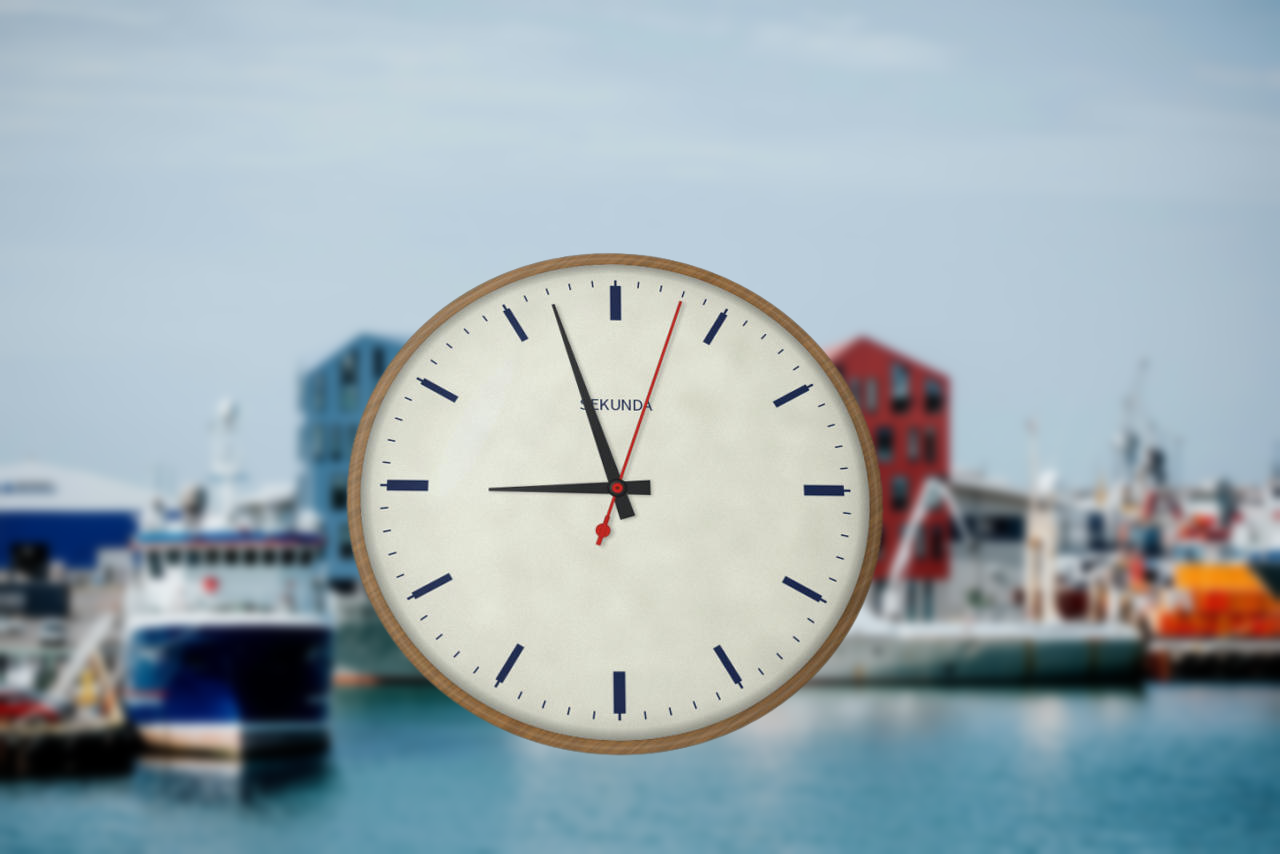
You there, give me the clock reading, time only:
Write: 8:57:03
